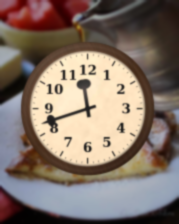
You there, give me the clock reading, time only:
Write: 11:42
